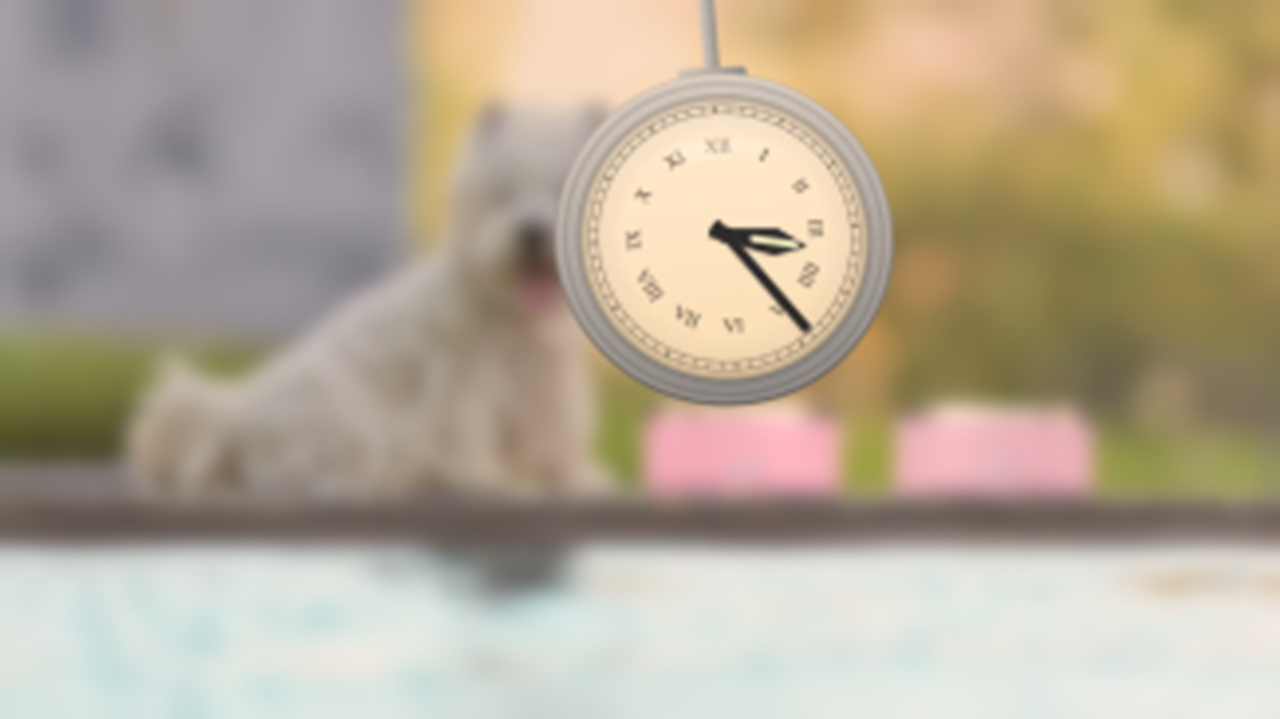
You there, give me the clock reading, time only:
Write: 3:24
